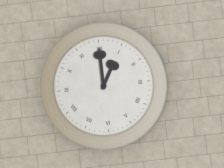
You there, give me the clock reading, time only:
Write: 1:00
